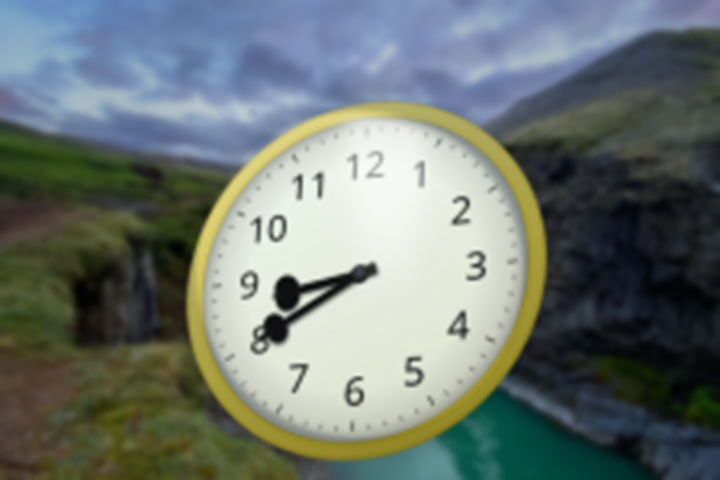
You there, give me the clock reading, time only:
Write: 8:40
